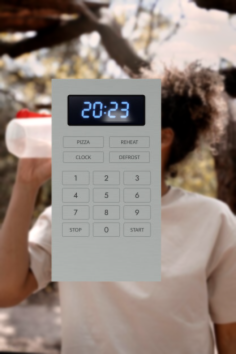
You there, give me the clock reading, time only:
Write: 20:23
